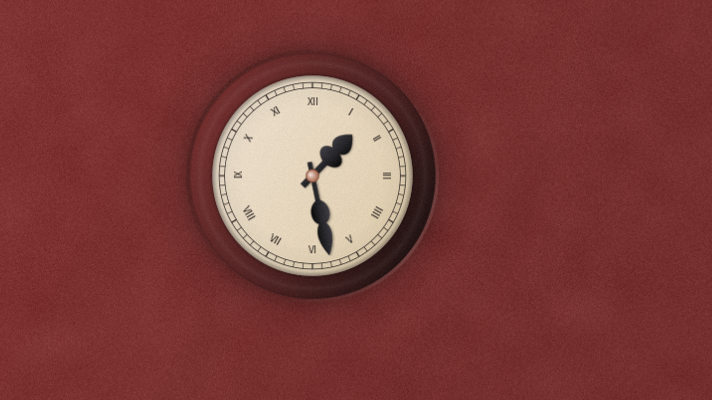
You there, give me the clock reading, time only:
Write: 1:28
